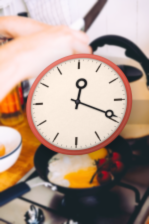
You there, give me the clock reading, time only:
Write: 12:19
